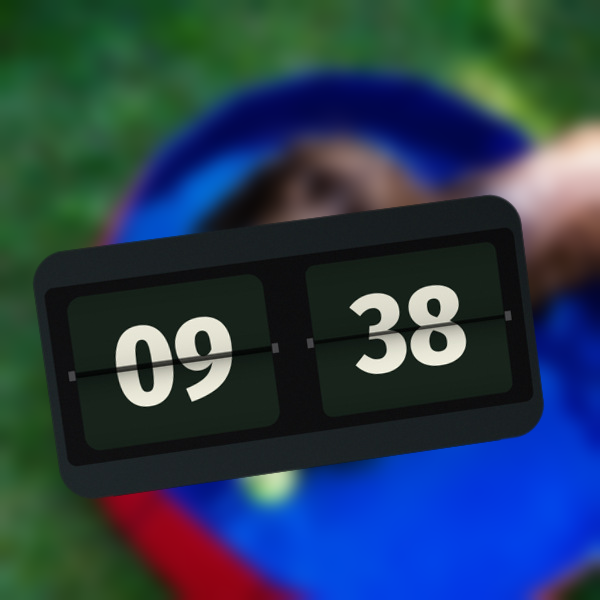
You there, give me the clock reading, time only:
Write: 9:38
